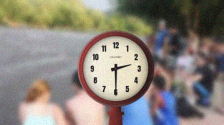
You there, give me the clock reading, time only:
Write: 2:30
